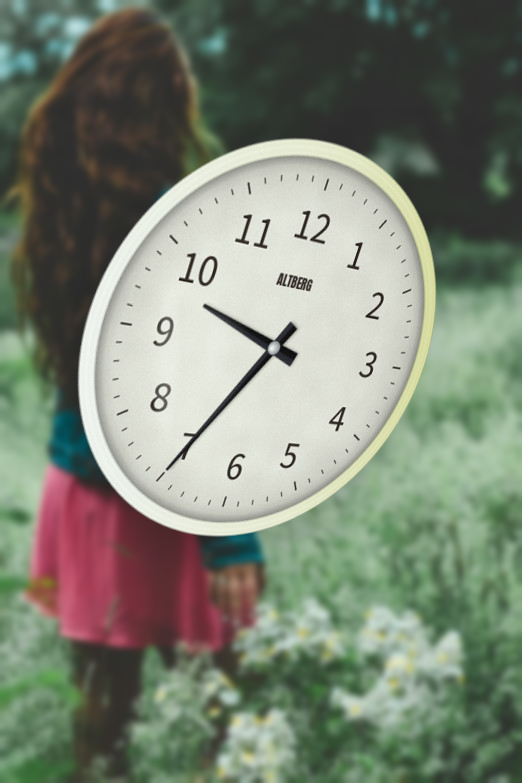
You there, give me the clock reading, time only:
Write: 9:35
